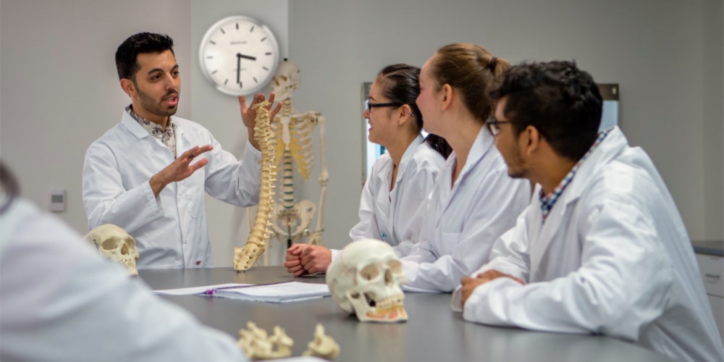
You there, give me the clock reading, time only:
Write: 3:31
